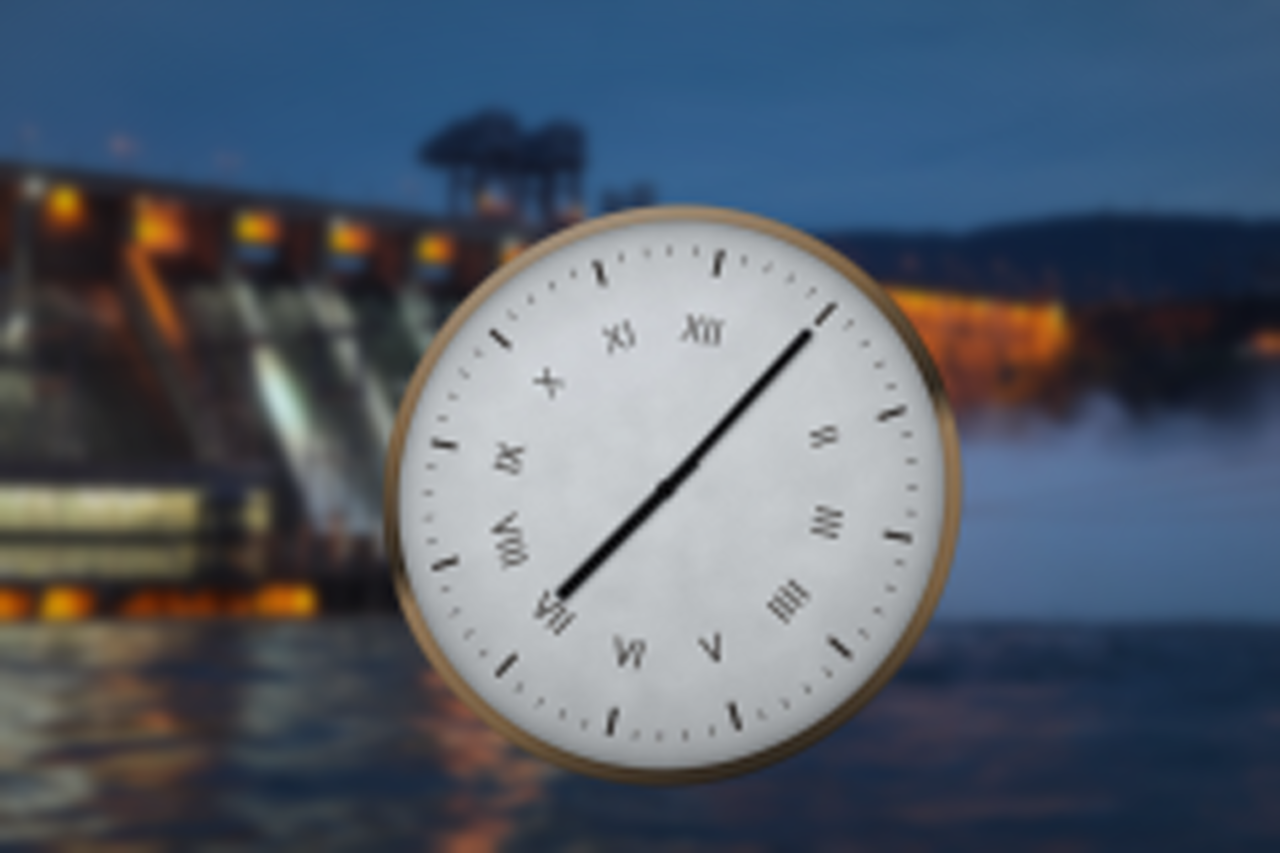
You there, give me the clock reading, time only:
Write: 7:05
